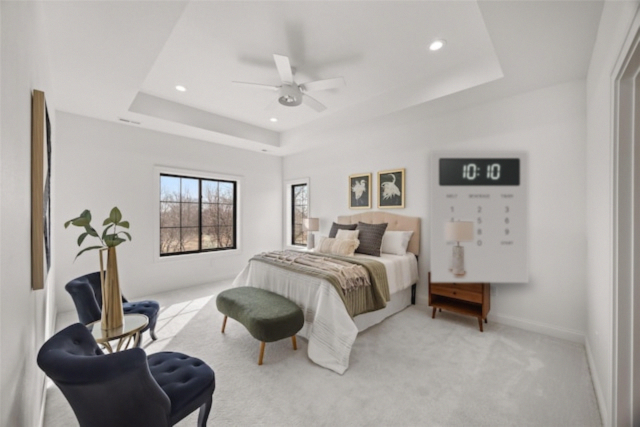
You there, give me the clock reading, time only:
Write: 10:10
